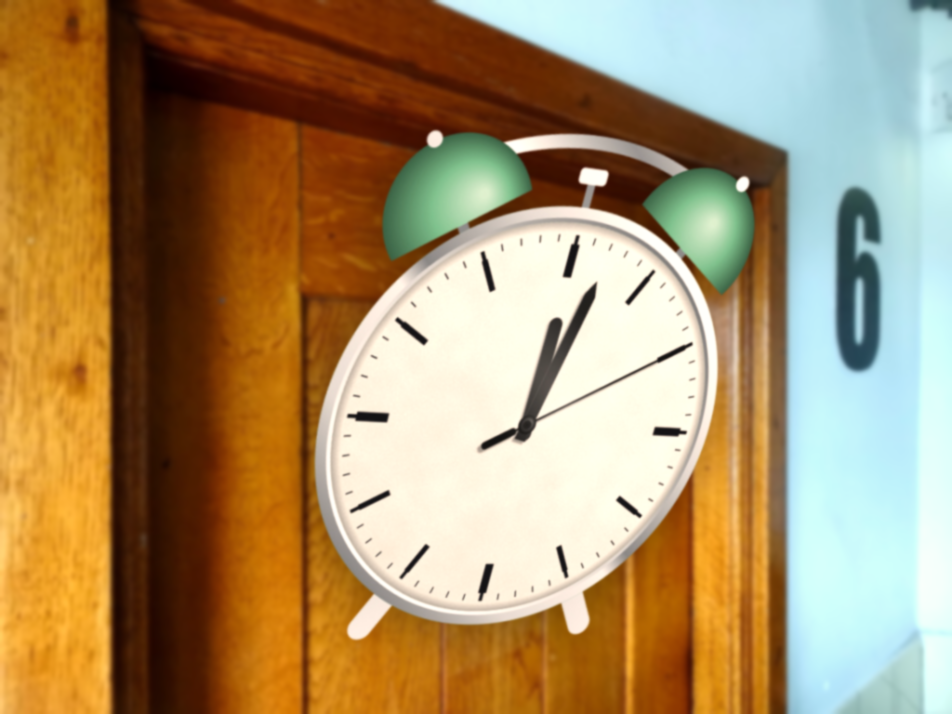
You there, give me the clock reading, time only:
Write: 12:02:10
